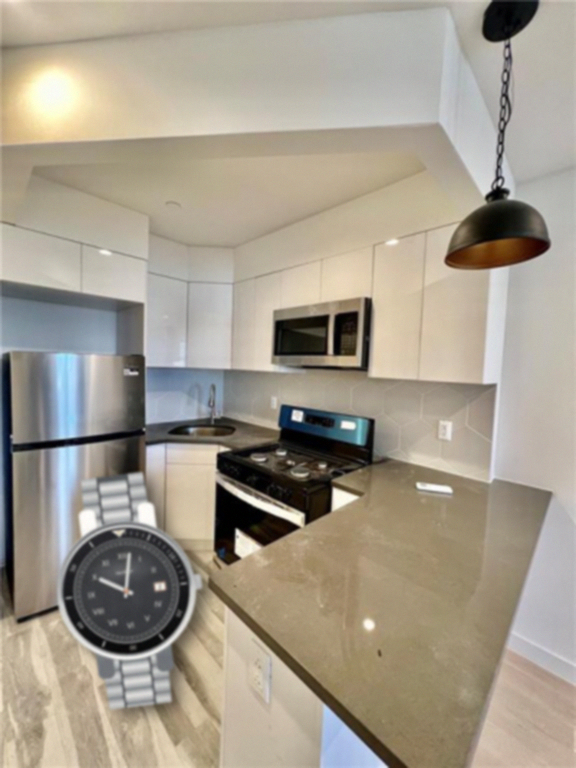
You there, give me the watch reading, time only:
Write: 10:02
